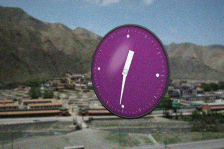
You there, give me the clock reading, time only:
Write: 12:31
